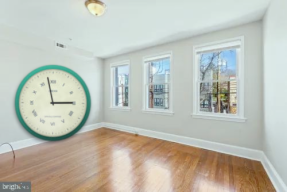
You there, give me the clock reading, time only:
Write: 2:58
